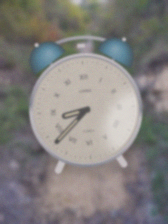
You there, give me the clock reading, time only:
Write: 8:38
